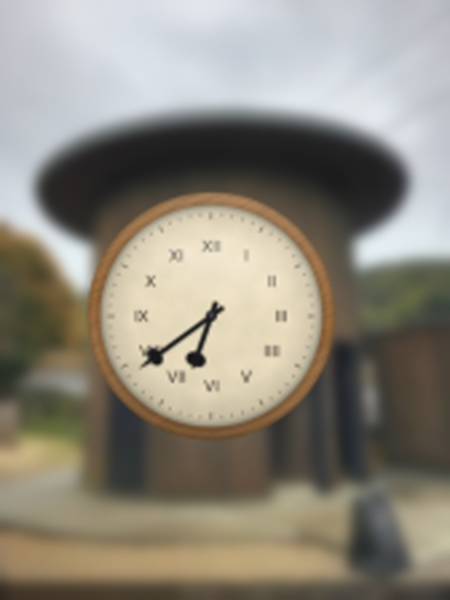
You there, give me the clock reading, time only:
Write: 6:39
